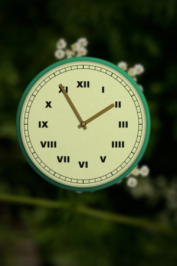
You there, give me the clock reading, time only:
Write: 1:55
